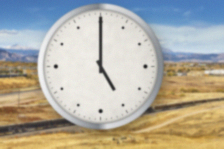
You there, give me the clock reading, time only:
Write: 5:00
